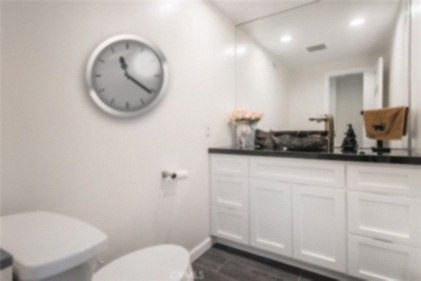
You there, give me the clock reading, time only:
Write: 11:21
